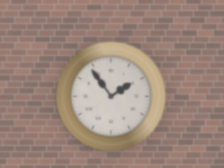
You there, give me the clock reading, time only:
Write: 1:54
